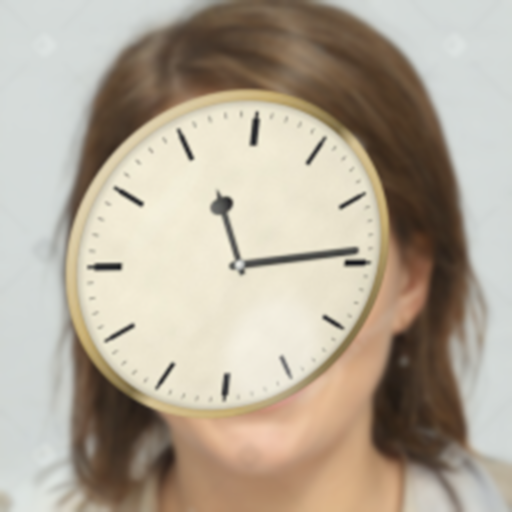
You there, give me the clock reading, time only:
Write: 11:14
